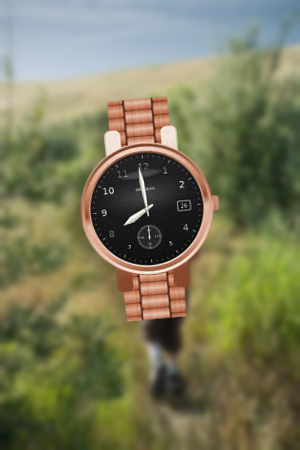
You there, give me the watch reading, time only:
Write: 7:59
